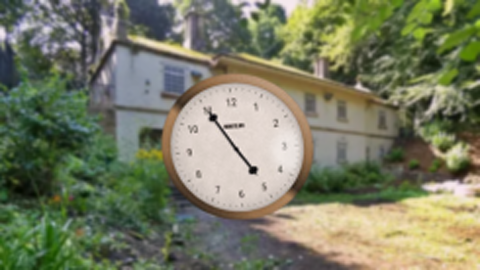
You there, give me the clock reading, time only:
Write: 4:55
